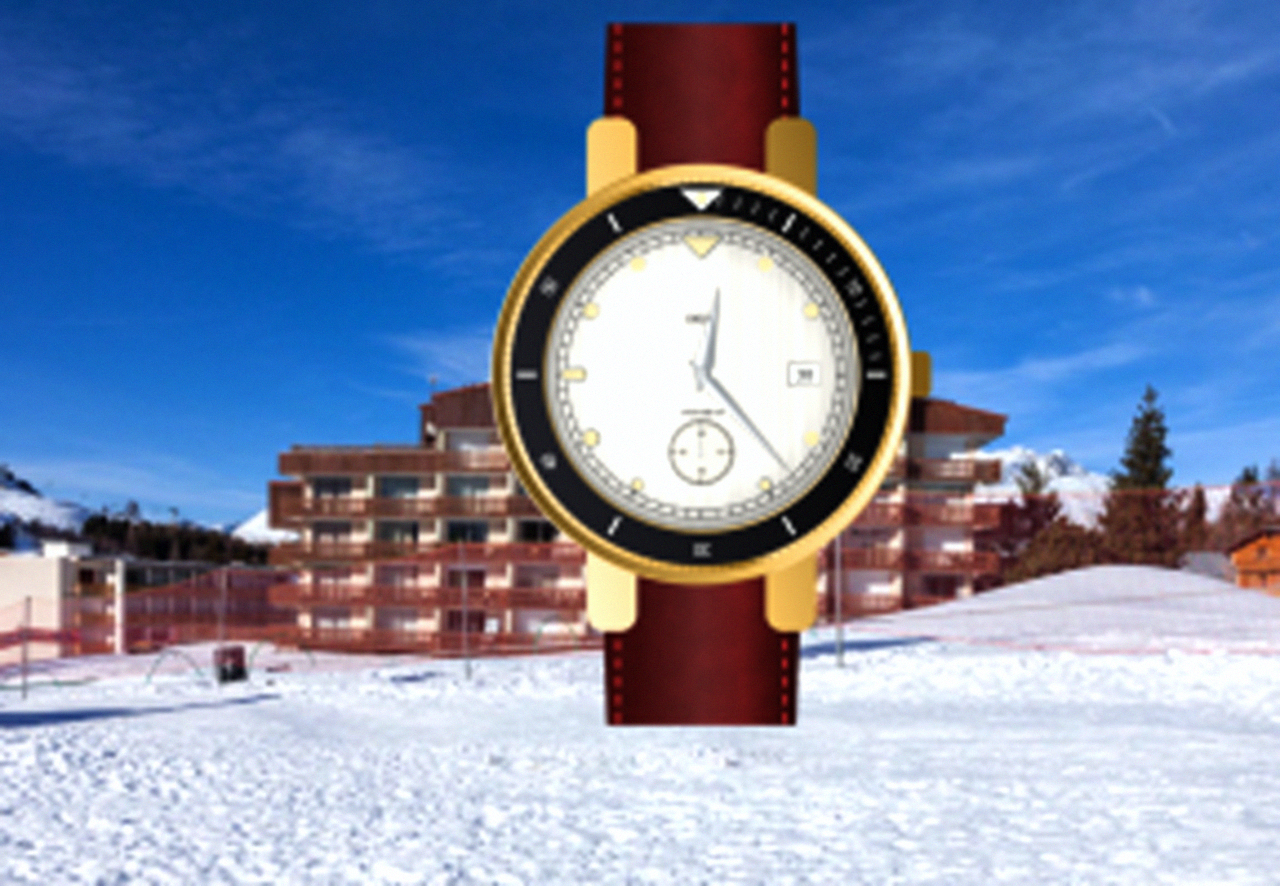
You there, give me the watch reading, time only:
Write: 12:23
